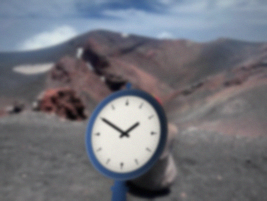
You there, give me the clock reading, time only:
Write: 1:50
